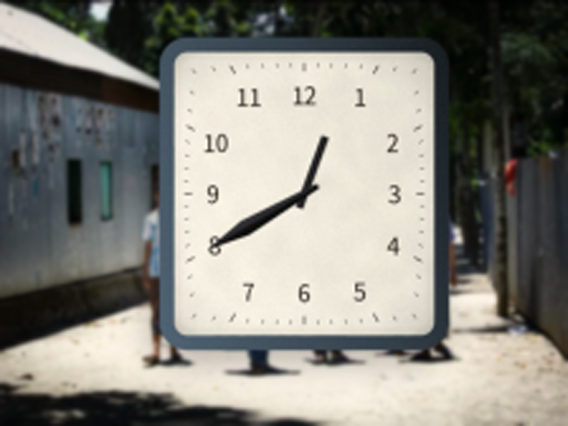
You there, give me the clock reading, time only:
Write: 12:40
